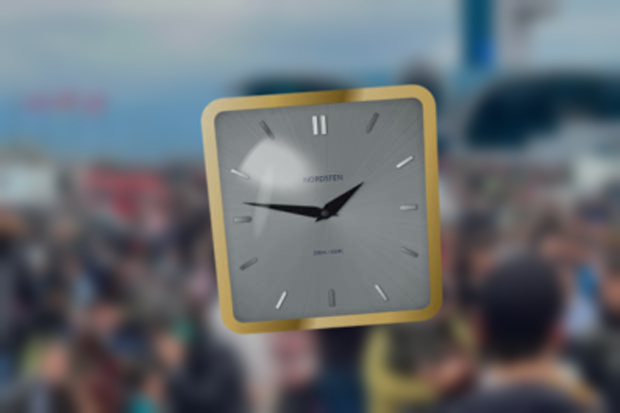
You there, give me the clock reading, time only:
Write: 1:47
